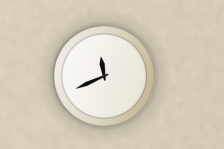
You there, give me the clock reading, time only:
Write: 11:41
